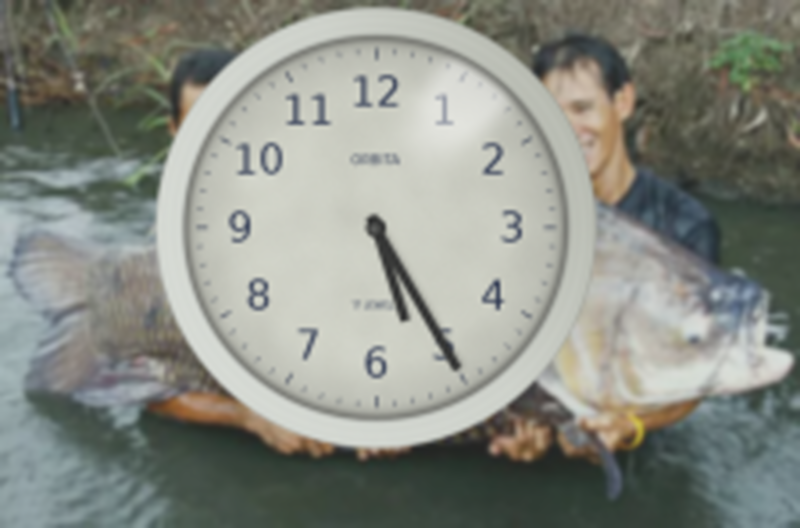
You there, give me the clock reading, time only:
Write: 5:25
